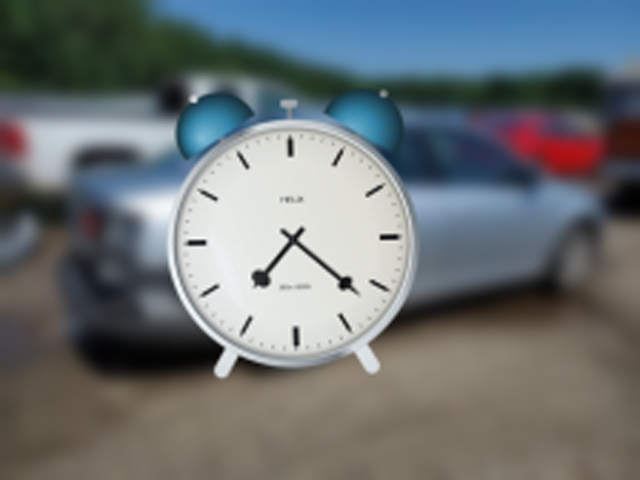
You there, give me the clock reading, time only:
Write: 7:22
